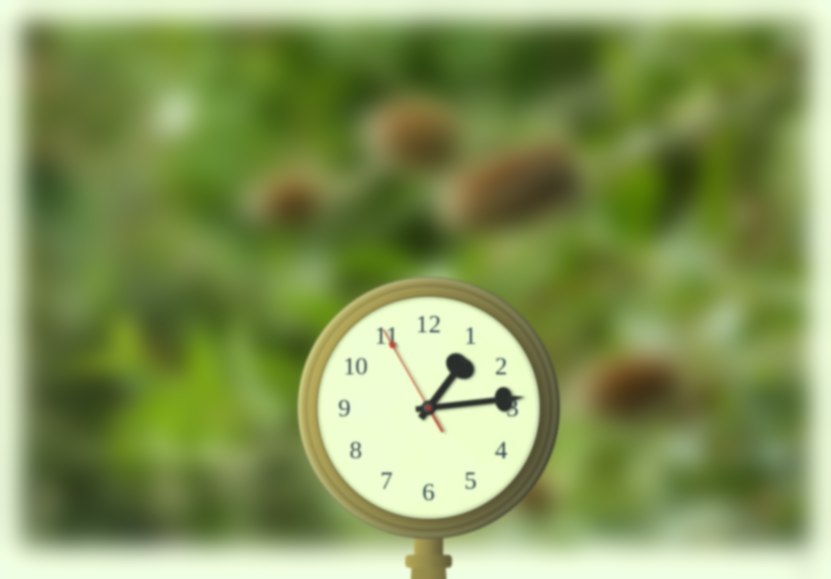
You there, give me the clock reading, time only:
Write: 1:13:55
